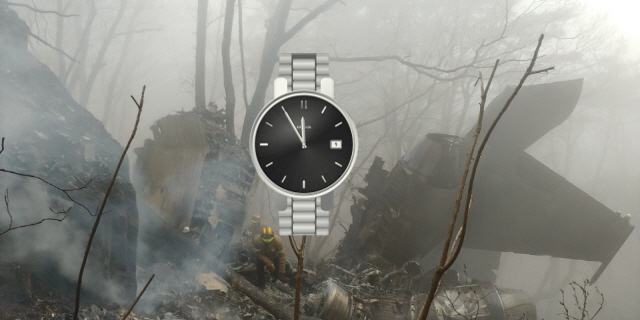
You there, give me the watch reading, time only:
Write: 11:55
